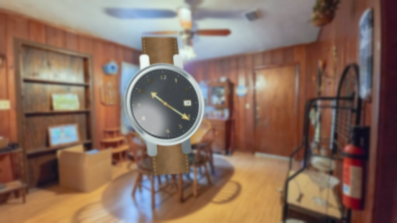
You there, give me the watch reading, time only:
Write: 10:21
